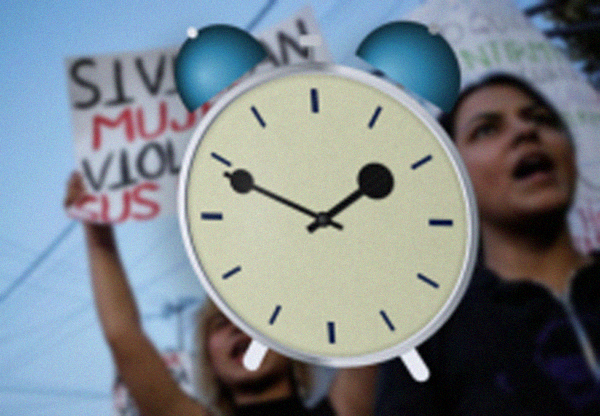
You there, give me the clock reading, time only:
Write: 1:49
